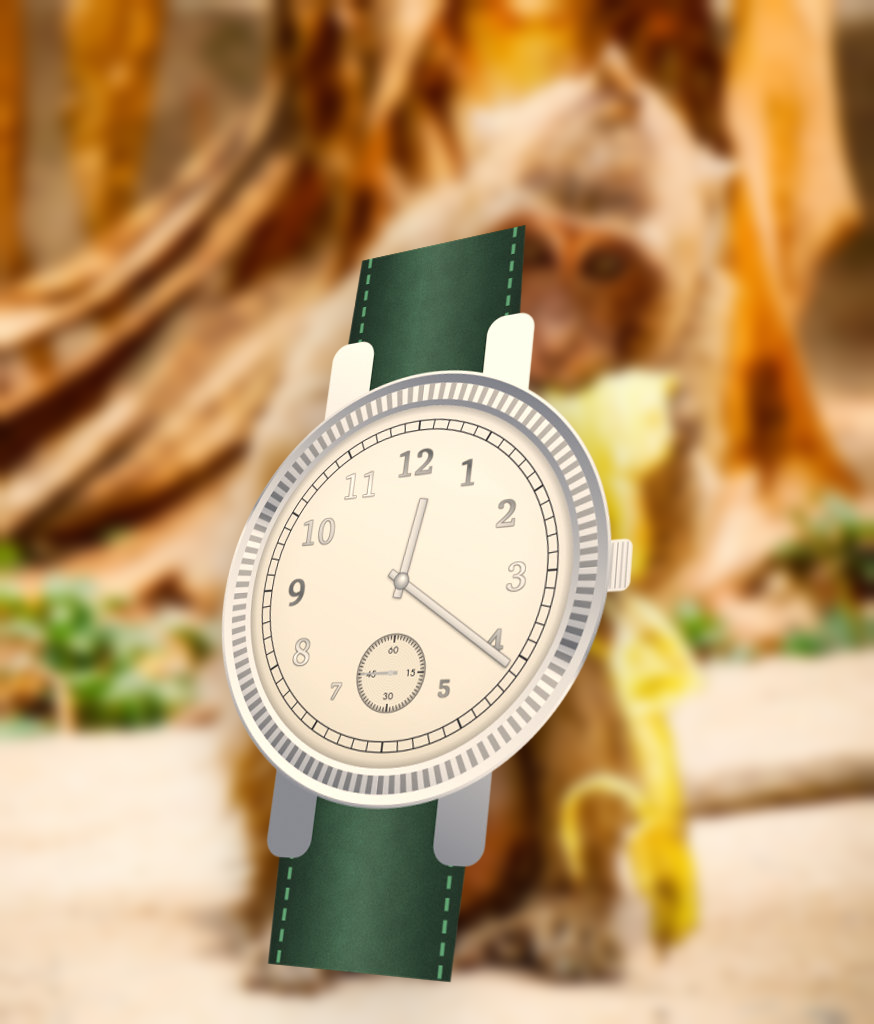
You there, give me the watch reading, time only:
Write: 12:20:45
